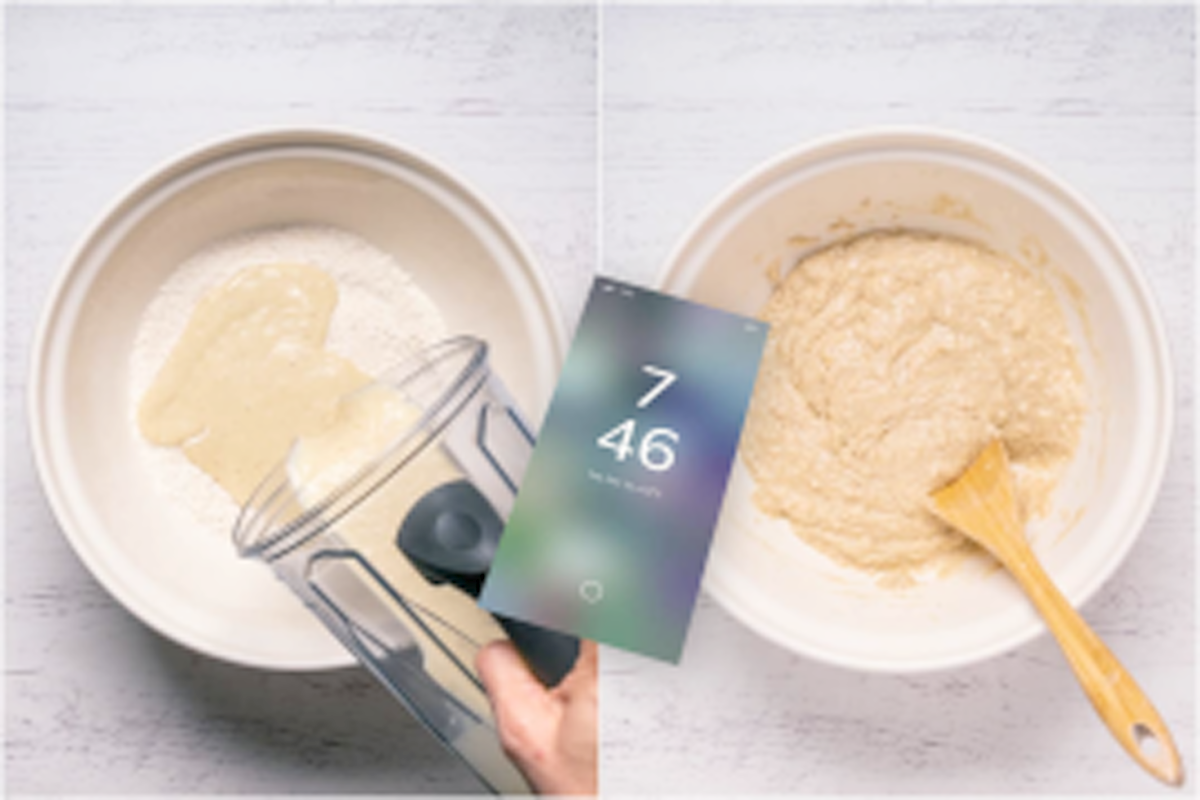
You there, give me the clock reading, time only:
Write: 7:46
